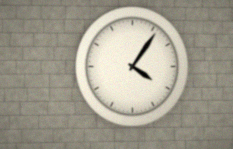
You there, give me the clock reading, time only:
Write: 4:06
